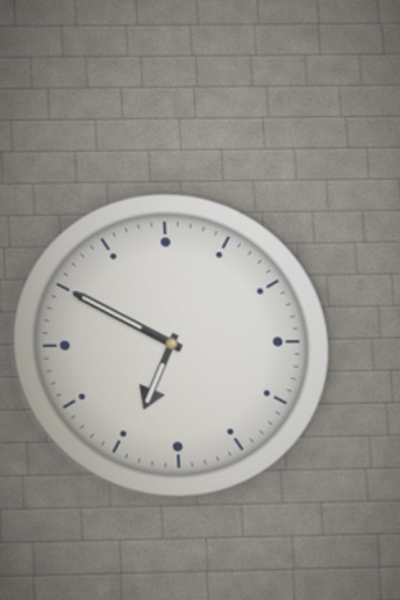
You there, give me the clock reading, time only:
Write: 6:50
